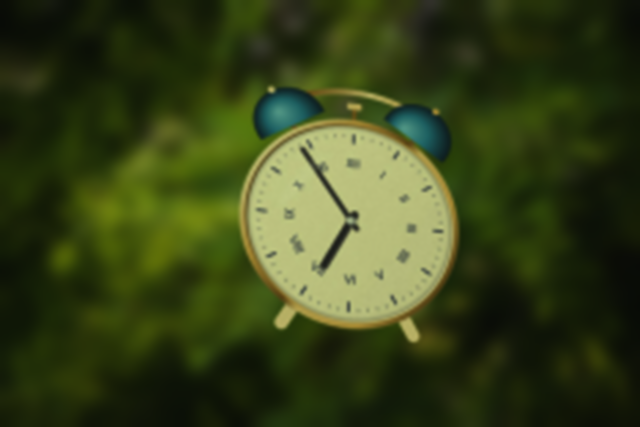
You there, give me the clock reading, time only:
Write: 6:54
